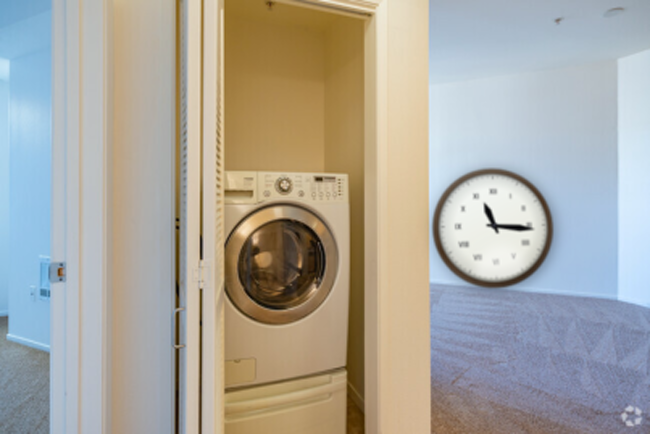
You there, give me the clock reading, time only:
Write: 11:16
